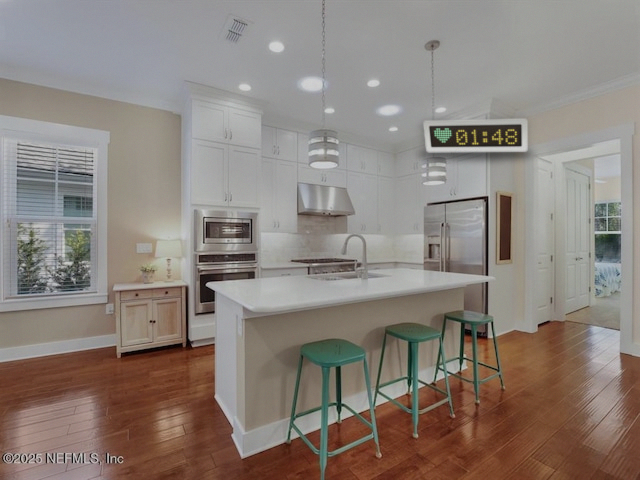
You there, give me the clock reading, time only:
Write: 1:48
